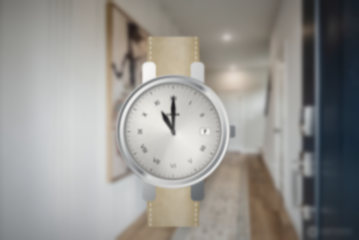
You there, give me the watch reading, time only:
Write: 11:00
